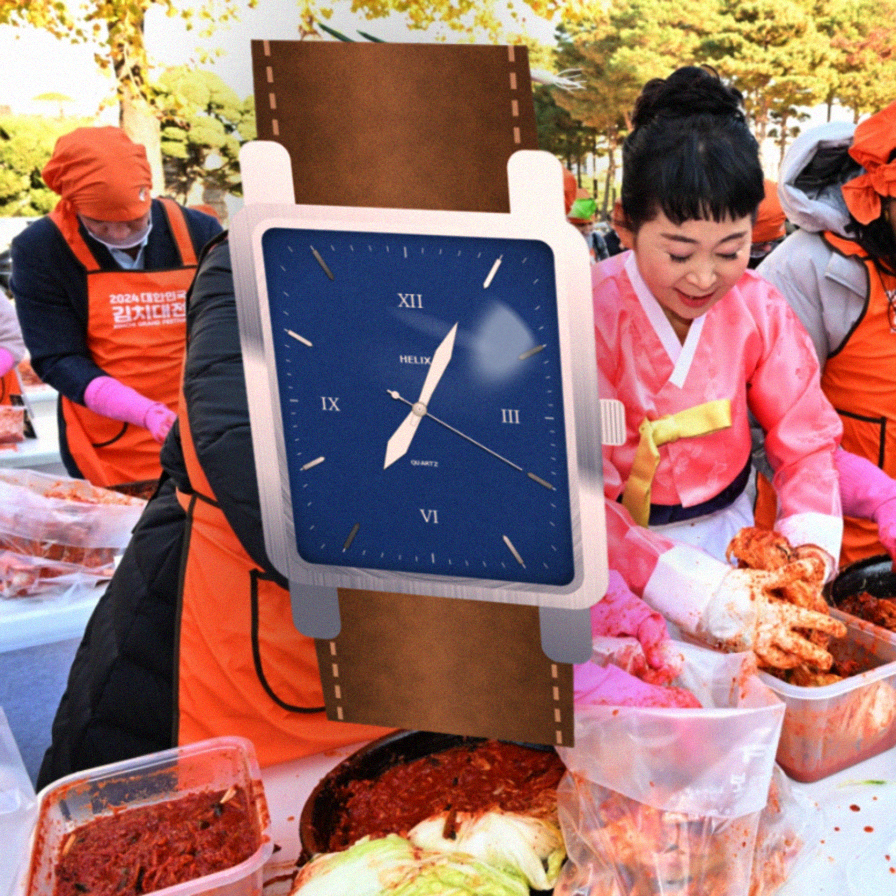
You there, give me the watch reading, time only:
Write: 7:04:20
